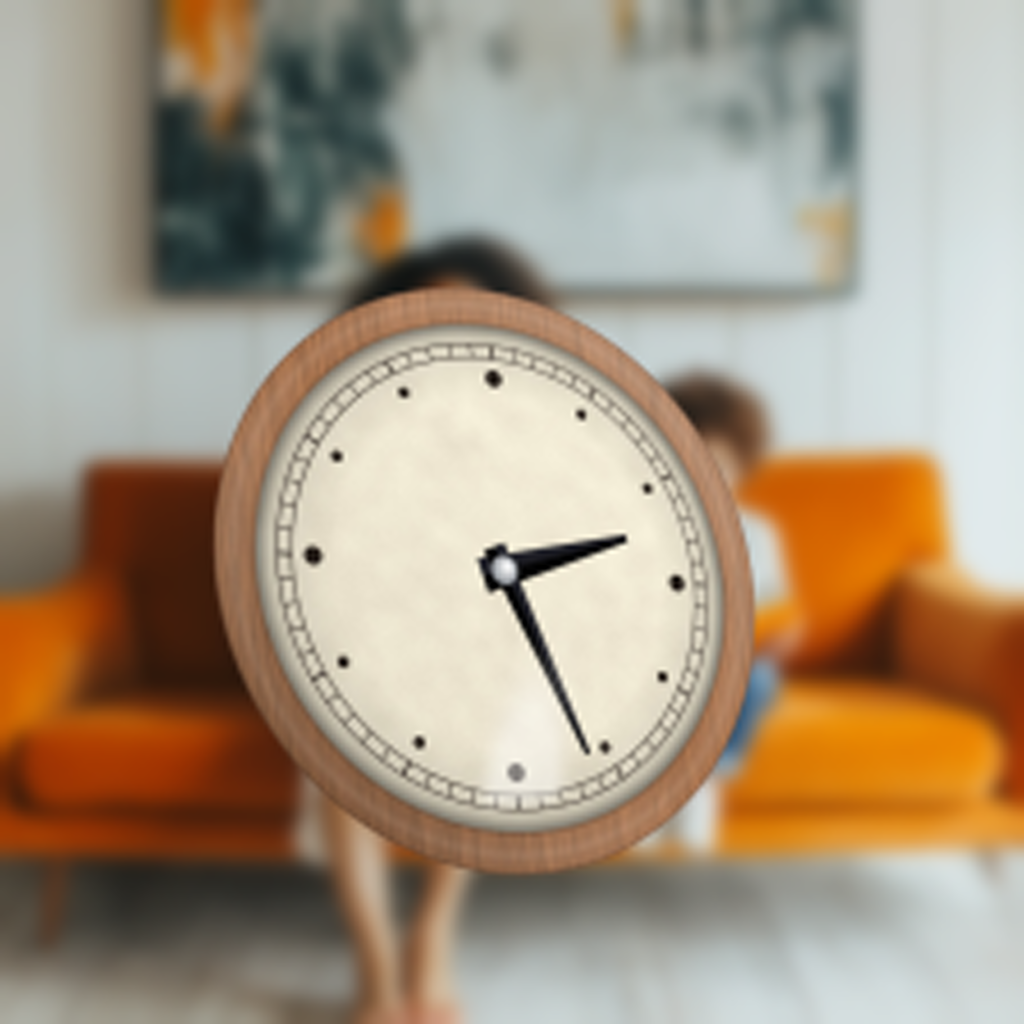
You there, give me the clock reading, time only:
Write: 2:26
